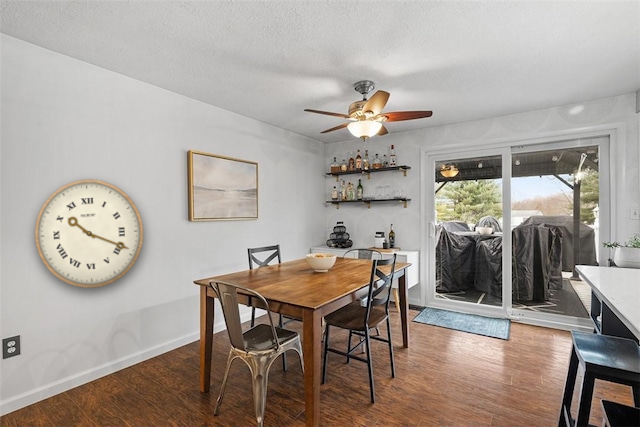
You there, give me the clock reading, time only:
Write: 10:19
